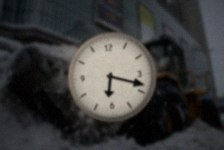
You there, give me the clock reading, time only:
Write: 6:18
